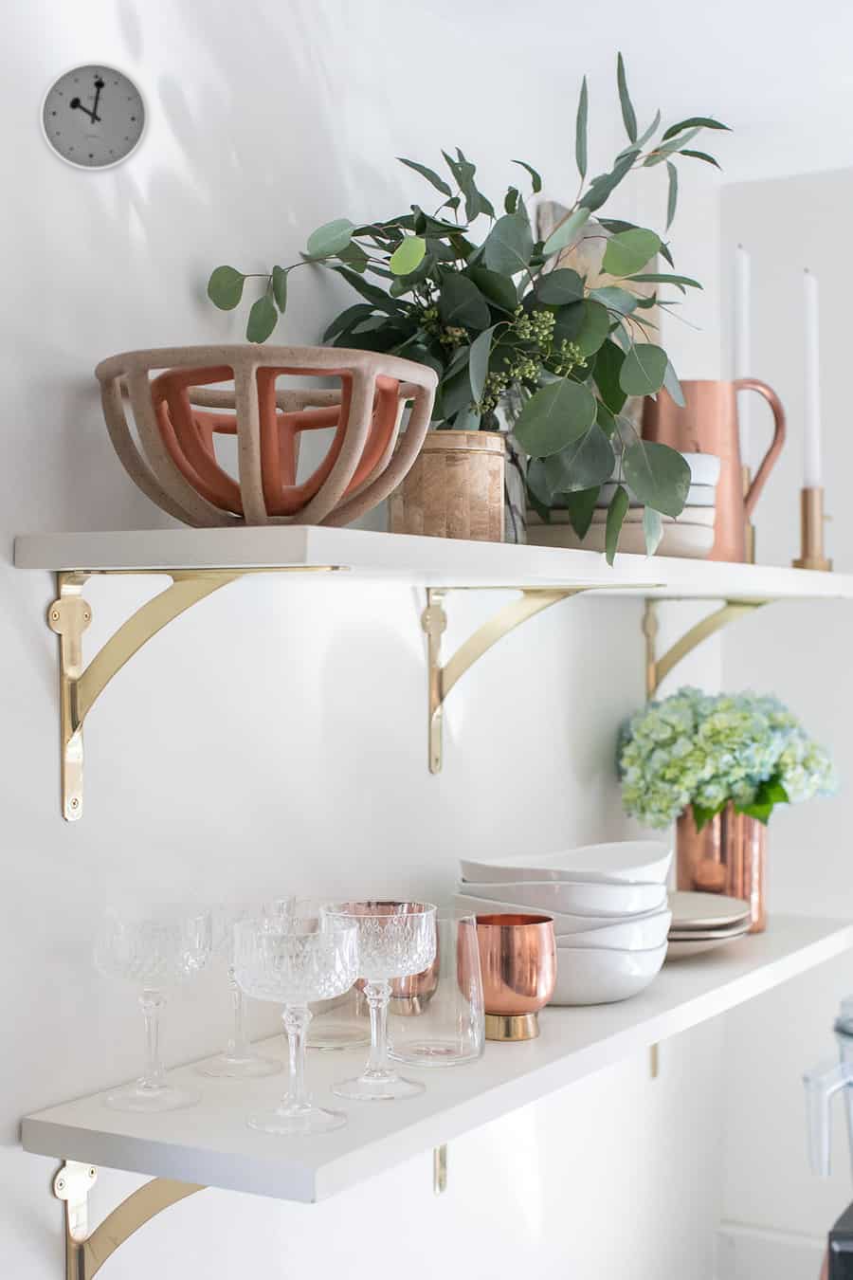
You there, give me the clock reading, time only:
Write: 10:01
